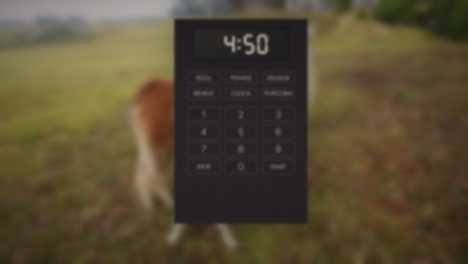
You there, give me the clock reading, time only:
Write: 4:50
